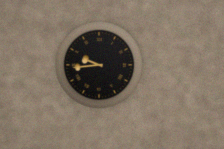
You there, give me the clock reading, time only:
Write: 9:44
